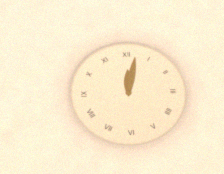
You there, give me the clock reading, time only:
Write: 12:02
